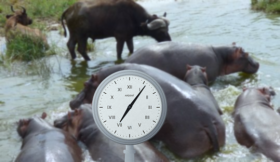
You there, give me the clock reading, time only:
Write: 7:06
